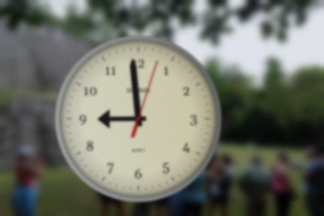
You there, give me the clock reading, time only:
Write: 8:59:03
